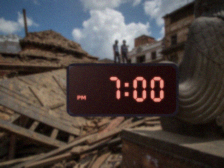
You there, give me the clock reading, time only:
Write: 7:00
